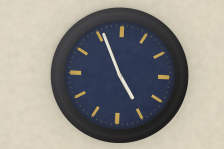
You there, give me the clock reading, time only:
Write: 4:56
